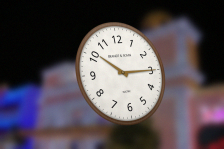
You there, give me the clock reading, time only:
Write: 10:15
